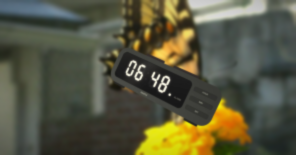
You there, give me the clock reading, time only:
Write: 6:48
